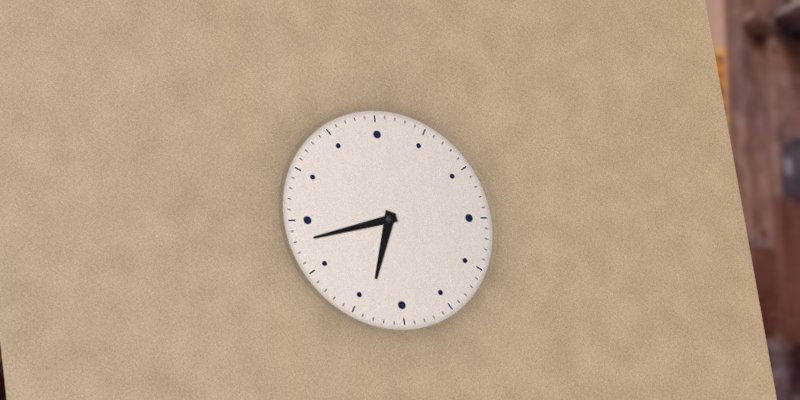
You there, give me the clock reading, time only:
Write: 6:43
